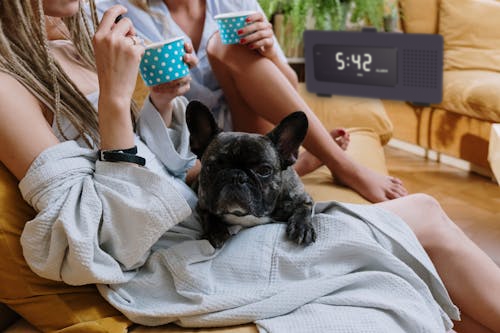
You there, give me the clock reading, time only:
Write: 5:42
